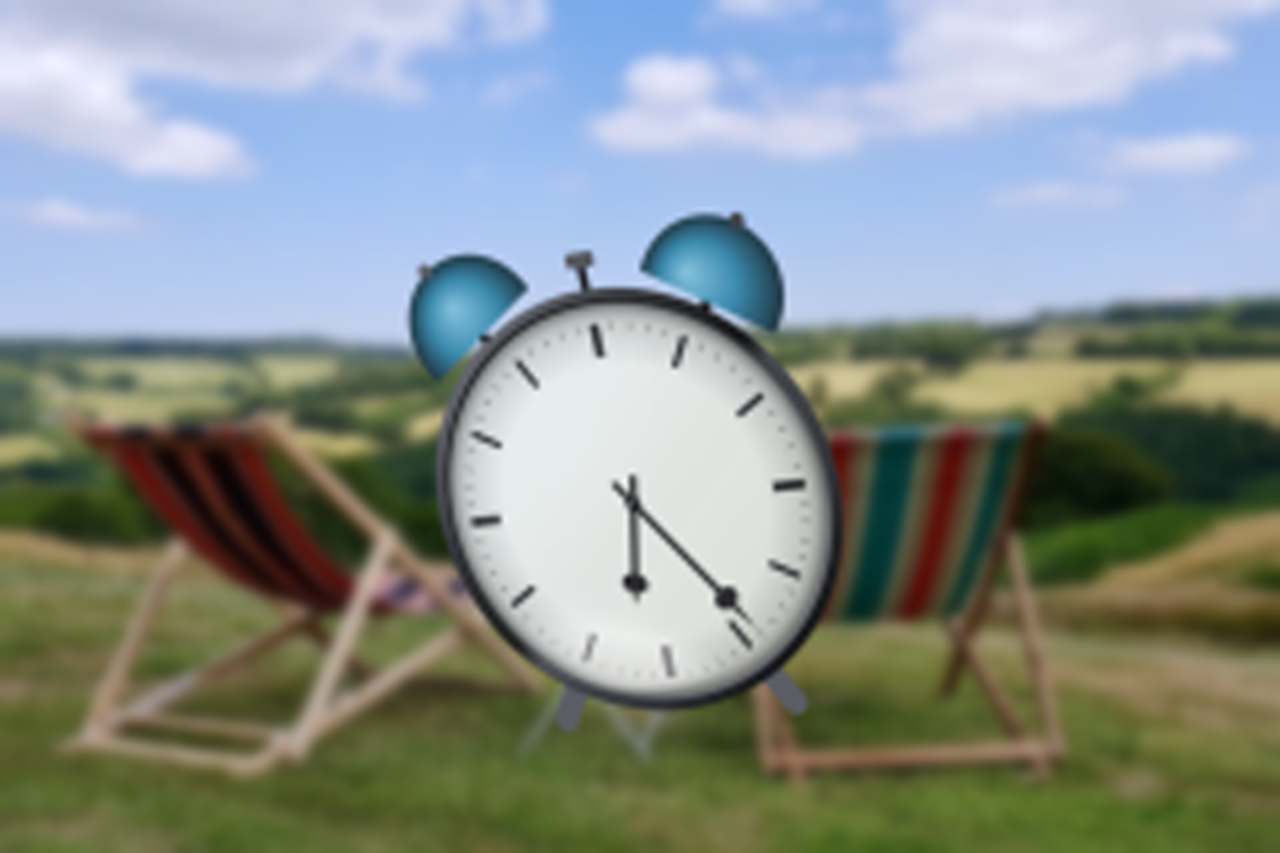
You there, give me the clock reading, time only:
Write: 6:24
